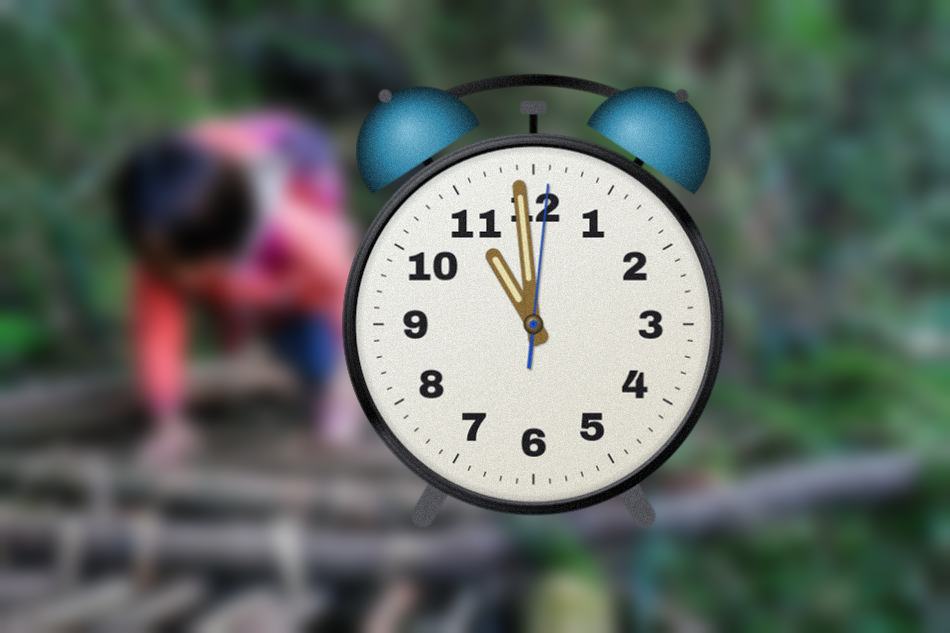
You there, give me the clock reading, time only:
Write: 10:59:01
